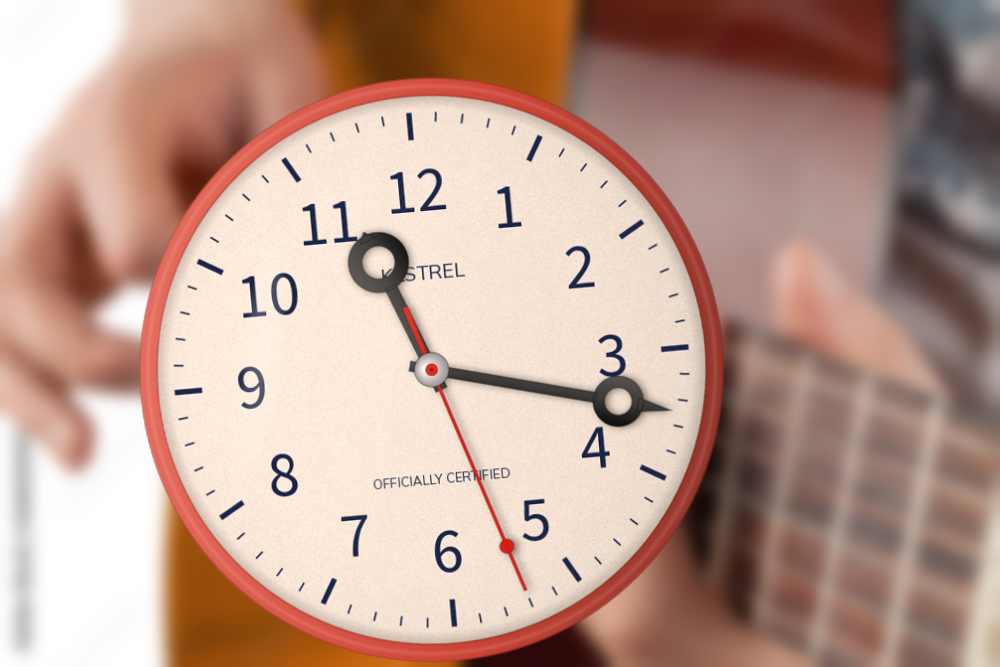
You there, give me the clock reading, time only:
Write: 11:17:27
